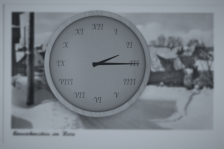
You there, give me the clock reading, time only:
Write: 2:15
